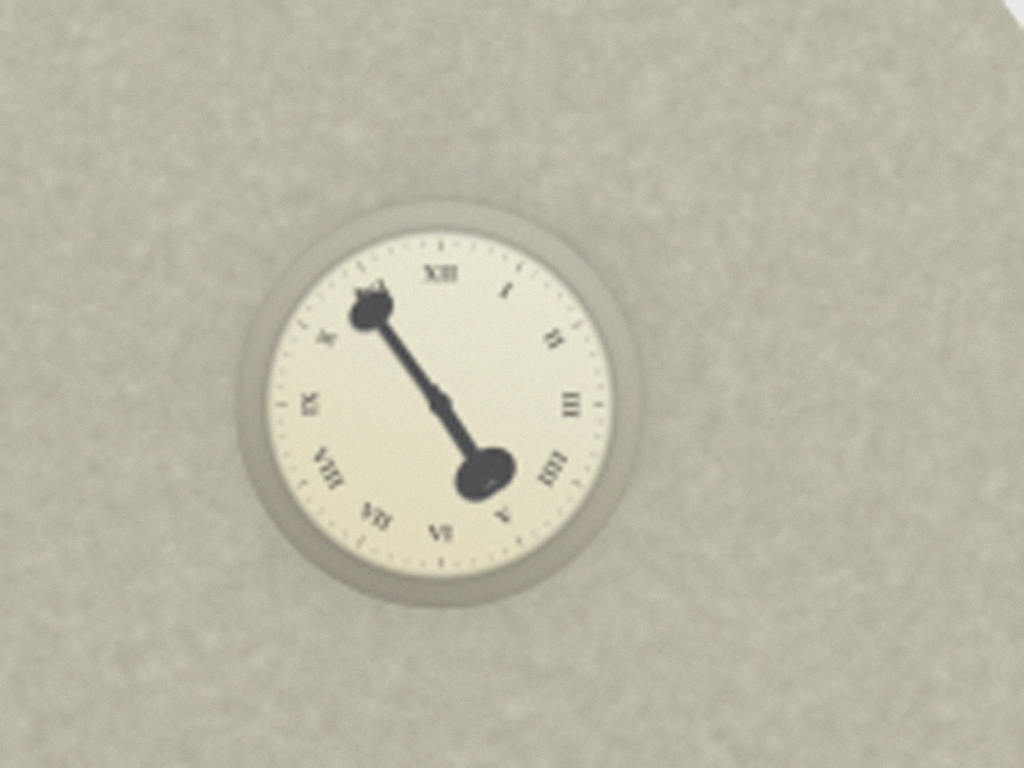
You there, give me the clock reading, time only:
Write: 4:54
